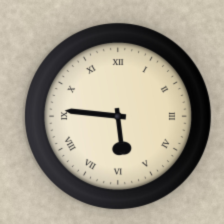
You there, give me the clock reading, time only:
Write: 5:46
